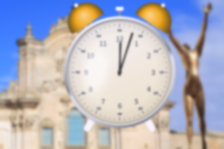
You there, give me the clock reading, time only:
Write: 12:03
